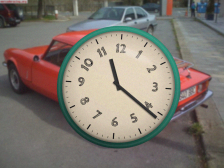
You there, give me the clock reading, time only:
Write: 11:21
